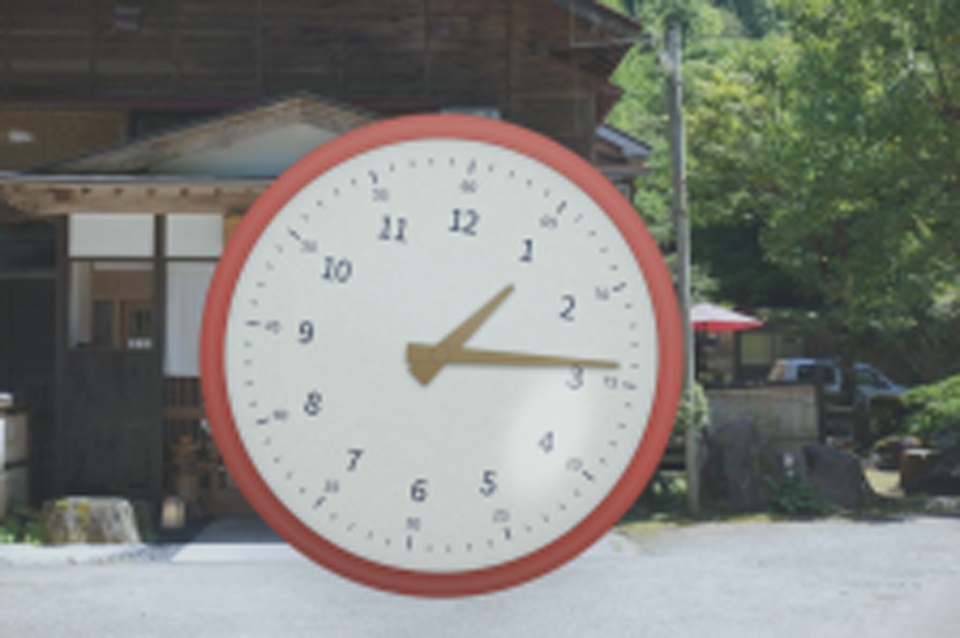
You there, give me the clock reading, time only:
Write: 1:14
